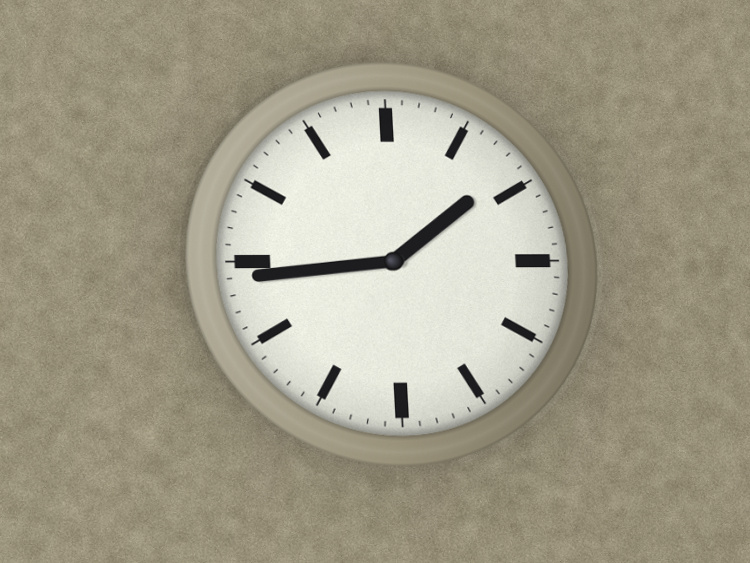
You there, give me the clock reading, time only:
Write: 1:44
